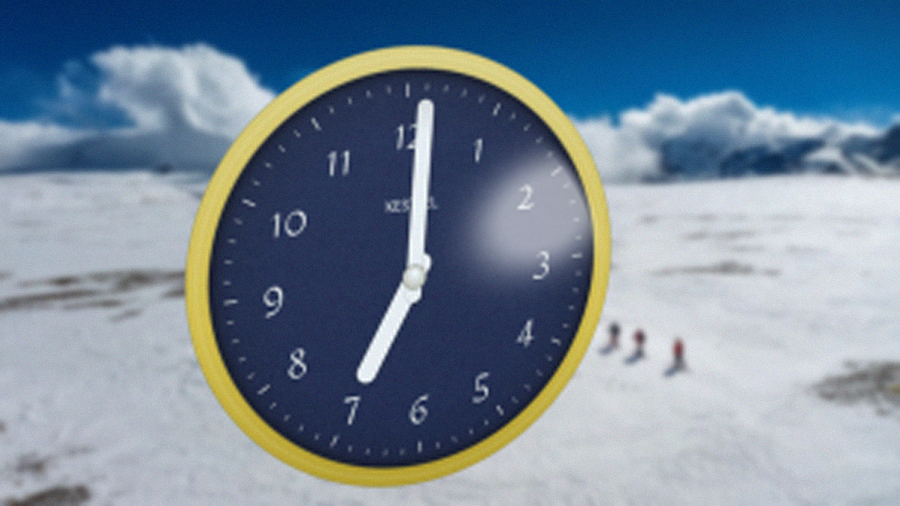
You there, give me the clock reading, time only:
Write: 7:01
